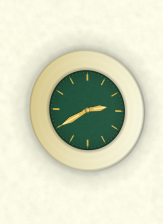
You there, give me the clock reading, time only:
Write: 2:40
